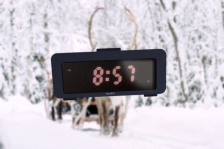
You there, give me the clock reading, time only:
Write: 8:57
